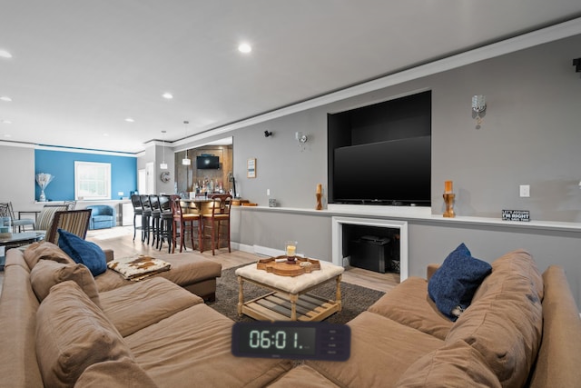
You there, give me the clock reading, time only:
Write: 6:01
